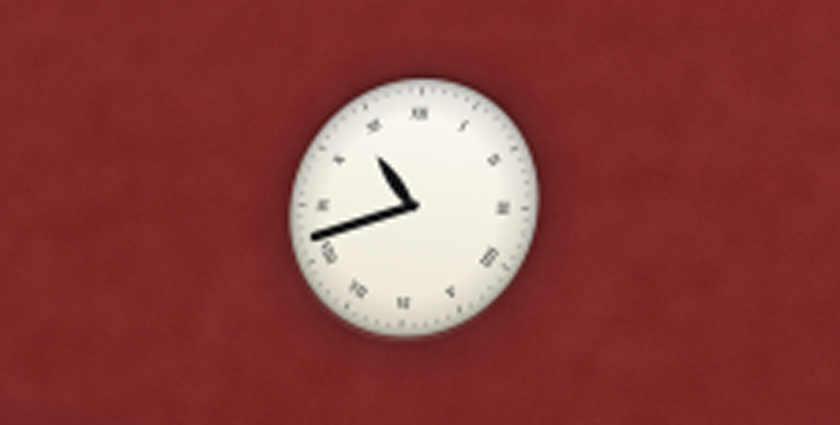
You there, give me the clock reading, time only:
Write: 10:42
